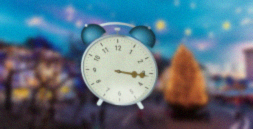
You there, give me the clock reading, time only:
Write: 3:16
